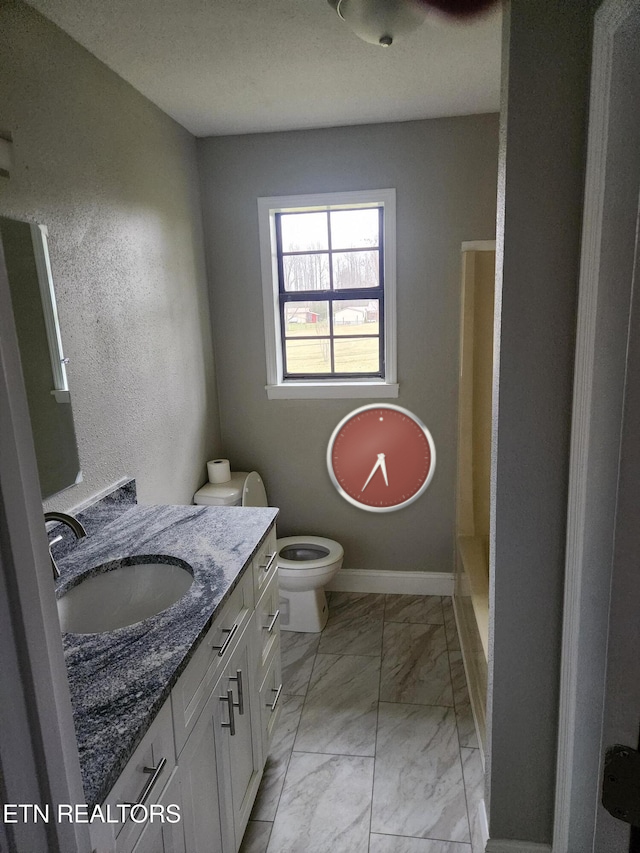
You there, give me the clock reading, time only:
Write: 5:35
